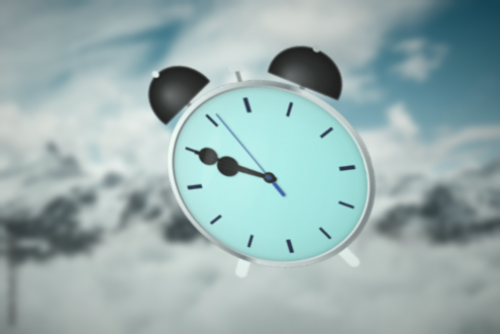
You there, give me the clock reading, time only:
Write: 9:49:56
